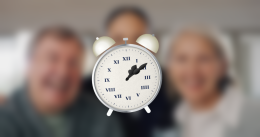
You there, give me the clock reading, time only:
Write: 1:09
